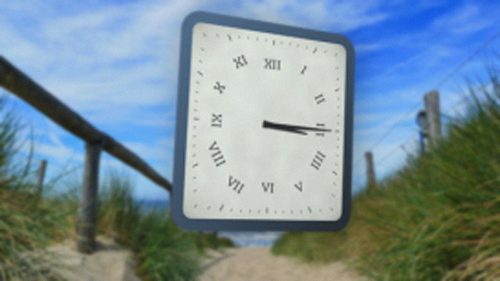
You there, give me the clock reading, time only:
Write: 3:15
